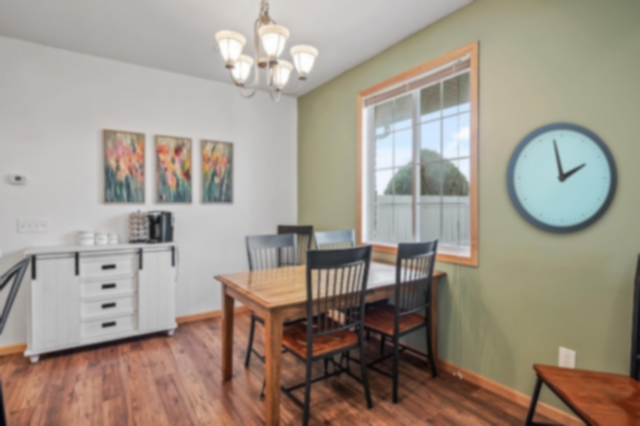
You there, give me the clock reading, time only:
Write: 1:58
